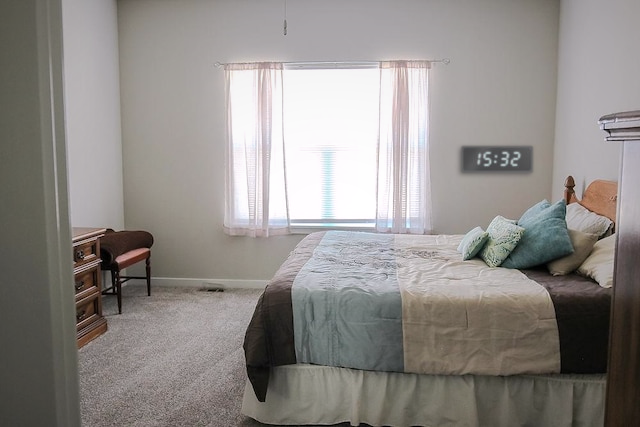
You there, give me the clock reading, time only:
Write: 15:32
